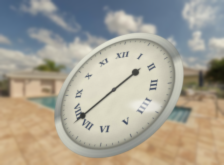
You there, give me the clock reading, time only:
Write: 1:38
